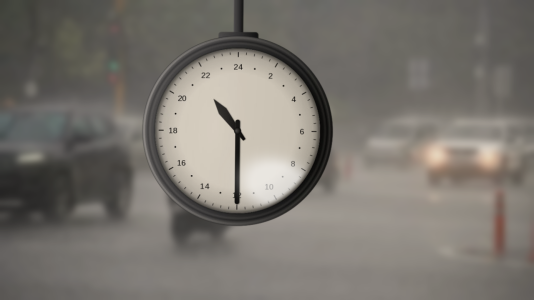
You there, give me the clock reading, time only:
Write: 21:30
